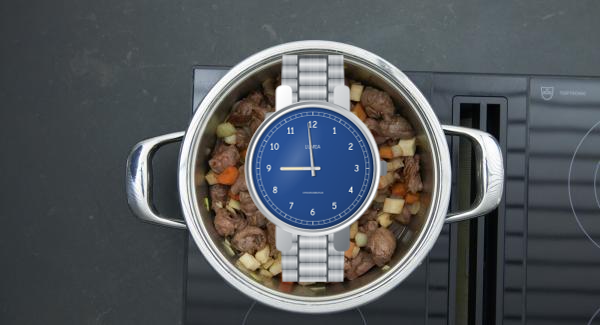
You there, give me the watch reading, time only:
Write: 8:59
